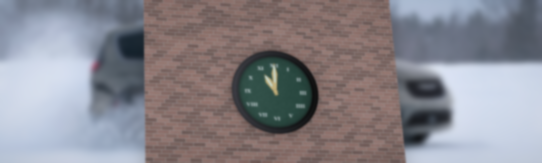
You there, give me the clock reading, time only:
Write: 11:00
